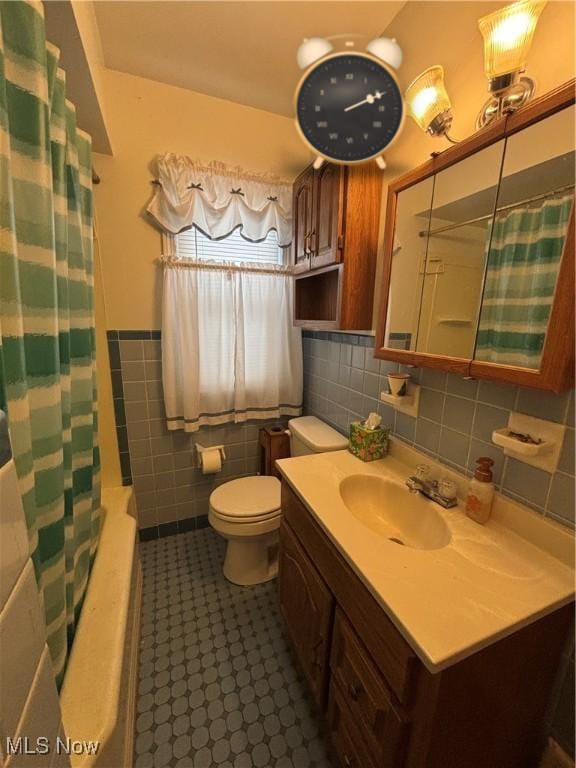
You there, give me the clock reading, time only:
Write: 2:11
